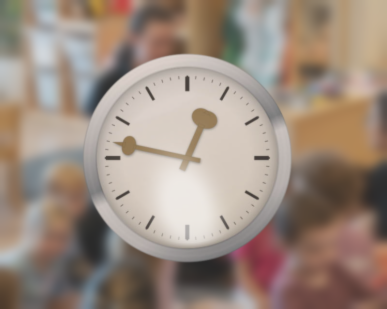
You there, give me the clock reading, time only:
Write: 12:47
